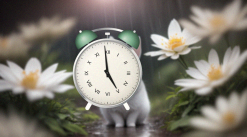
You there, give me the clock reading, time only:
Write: 4:59
